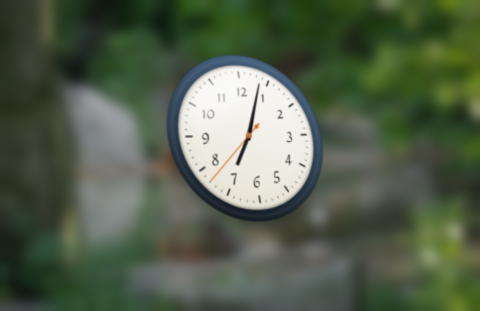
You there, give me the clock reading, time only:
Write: 7:03:38
